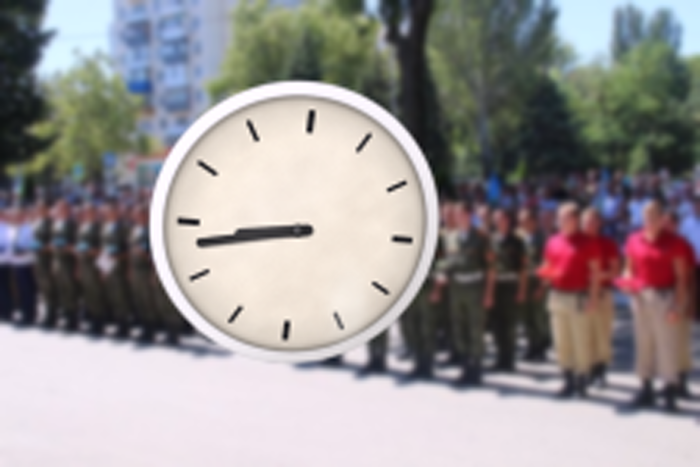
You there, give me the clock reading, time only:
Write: 8:43
